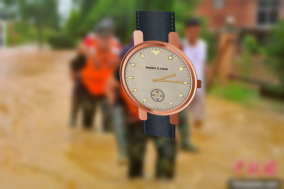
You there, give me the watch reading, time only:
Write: 2:15
